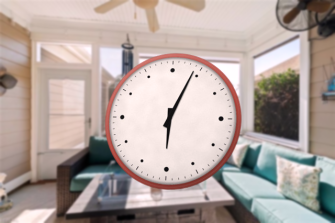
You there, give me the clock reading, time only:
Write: 6:04
